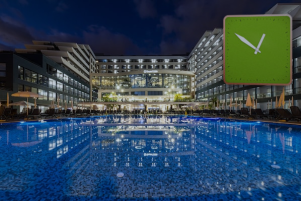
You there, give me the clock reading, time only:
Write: 12:51
